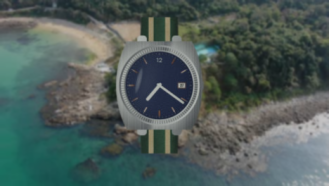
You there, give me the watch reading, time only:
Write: 7:21
